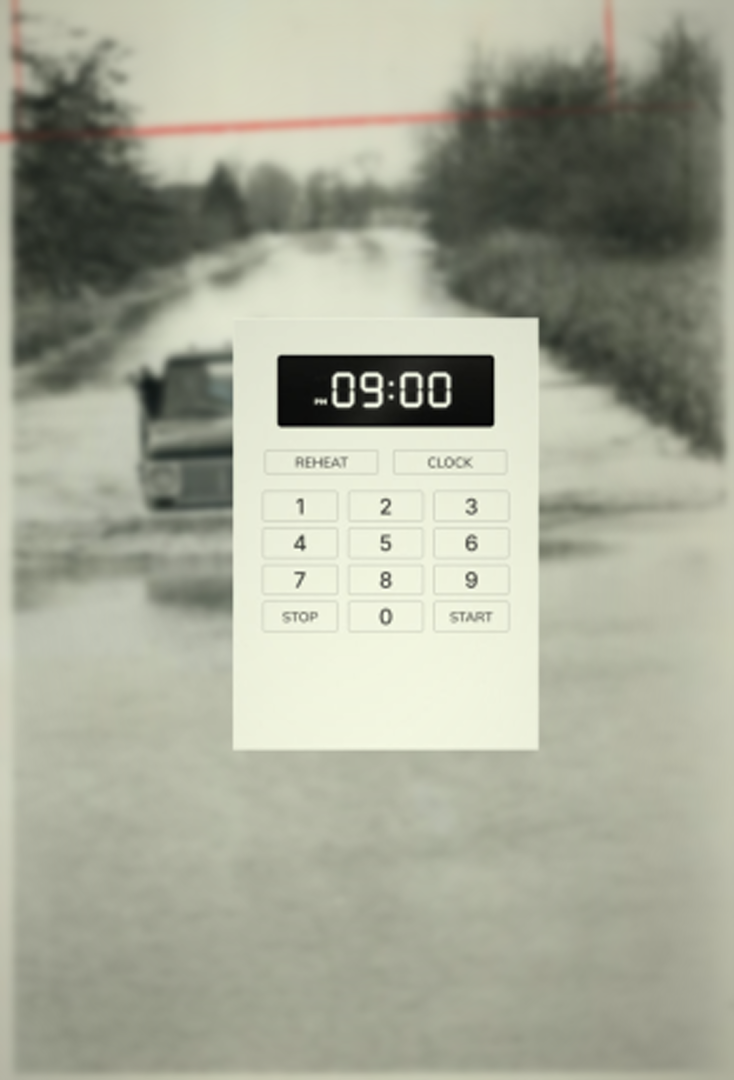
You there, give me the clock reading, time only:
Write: 9:00
